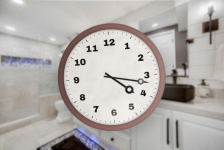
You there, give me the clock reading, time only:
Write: 4:17
